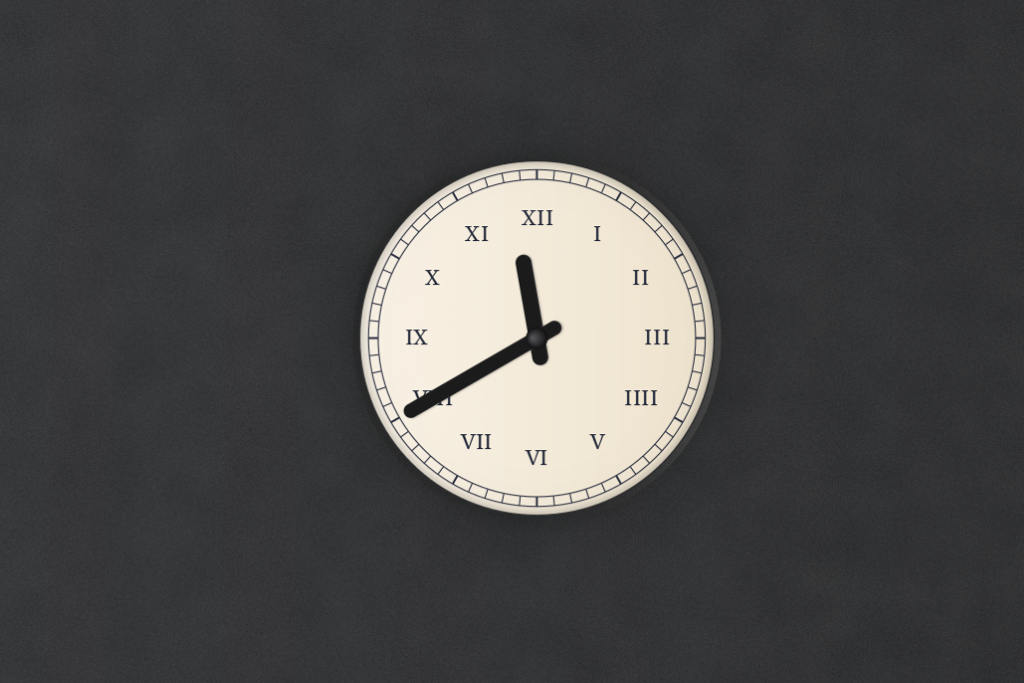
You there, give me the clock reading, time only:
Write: 11:40
